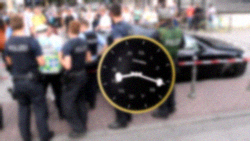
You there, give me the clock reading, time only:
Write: 8:16
